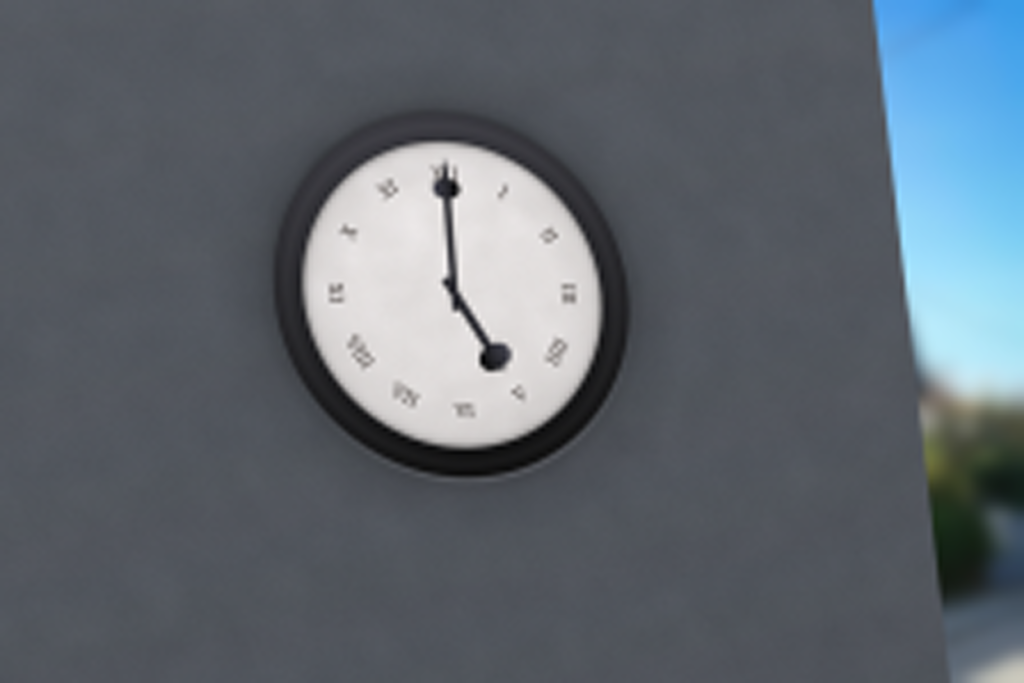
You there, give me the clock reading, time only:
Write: 5:00
